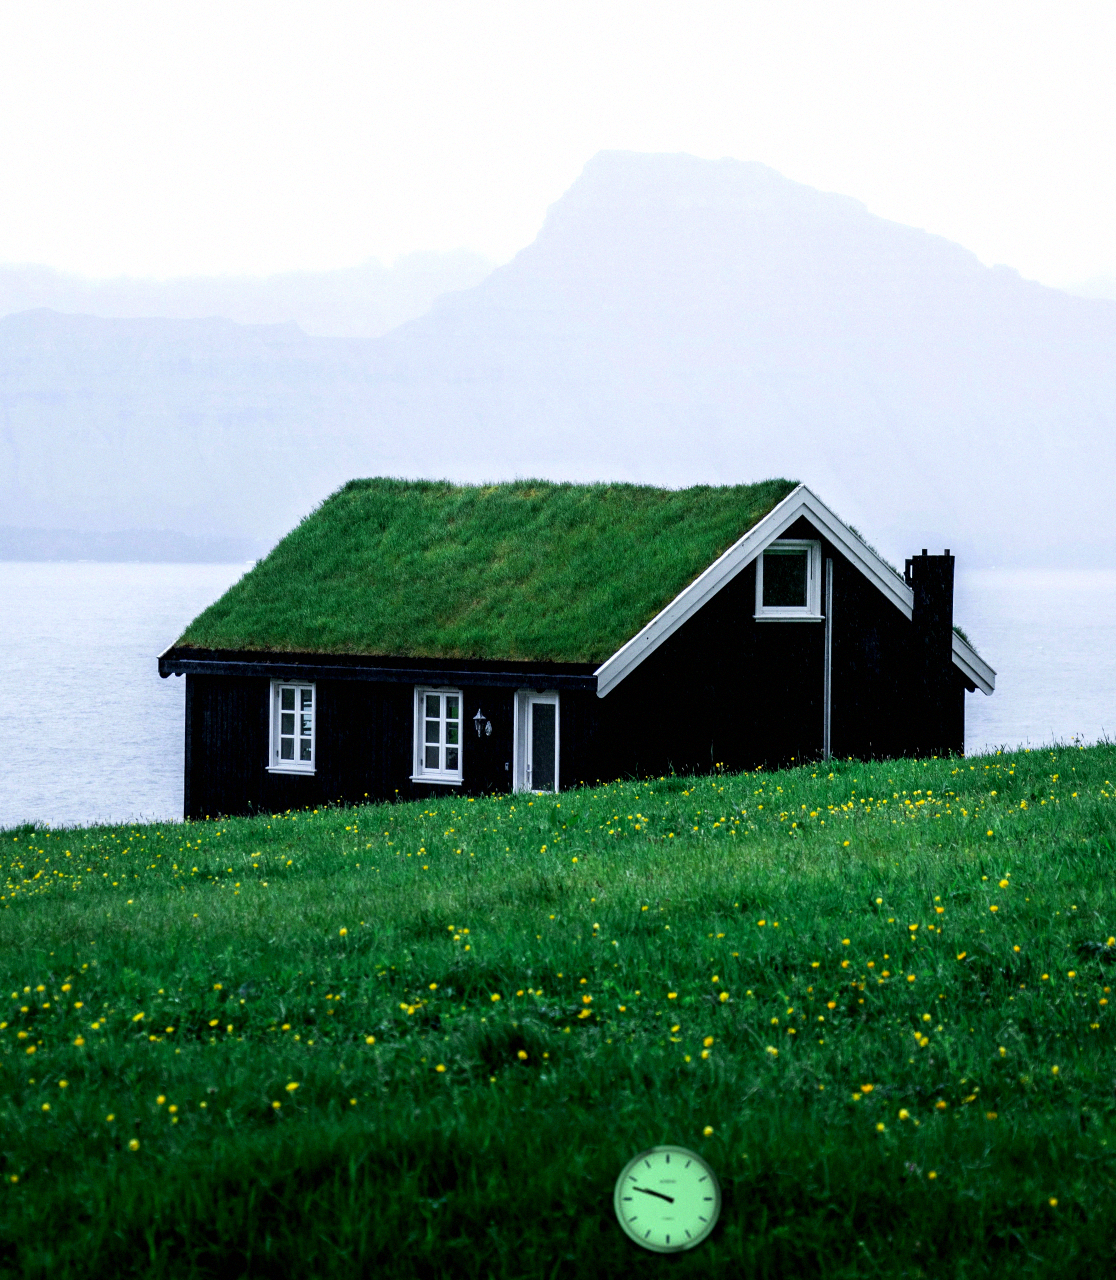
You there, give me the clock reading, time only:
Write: 9:48
